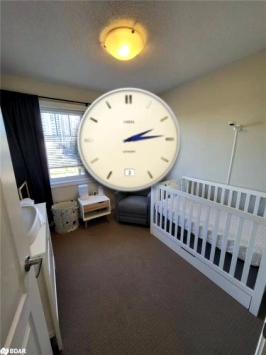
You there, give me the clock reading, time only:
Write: 2:14
